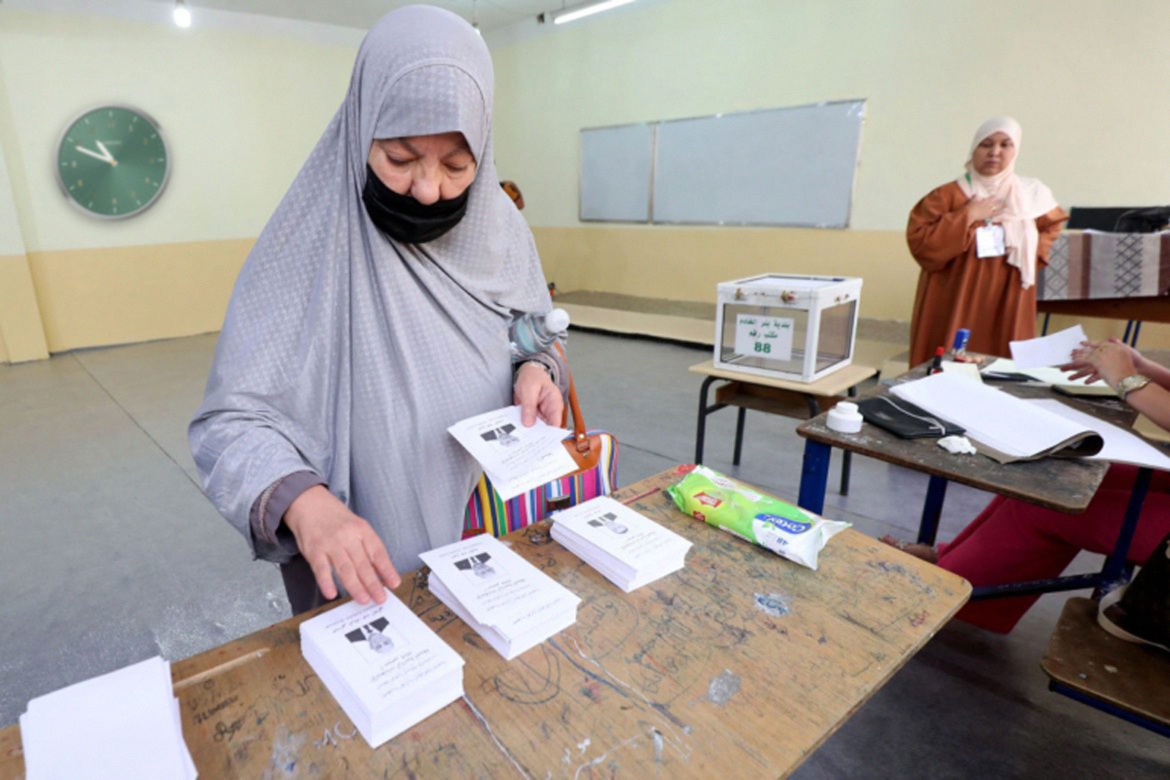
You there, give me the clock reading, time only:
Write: 10:49
